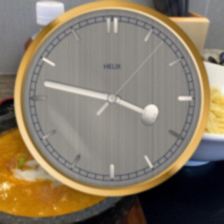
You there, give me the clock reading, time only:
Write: 3:47:07
